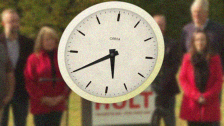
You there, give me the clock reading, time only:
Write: 5:40
